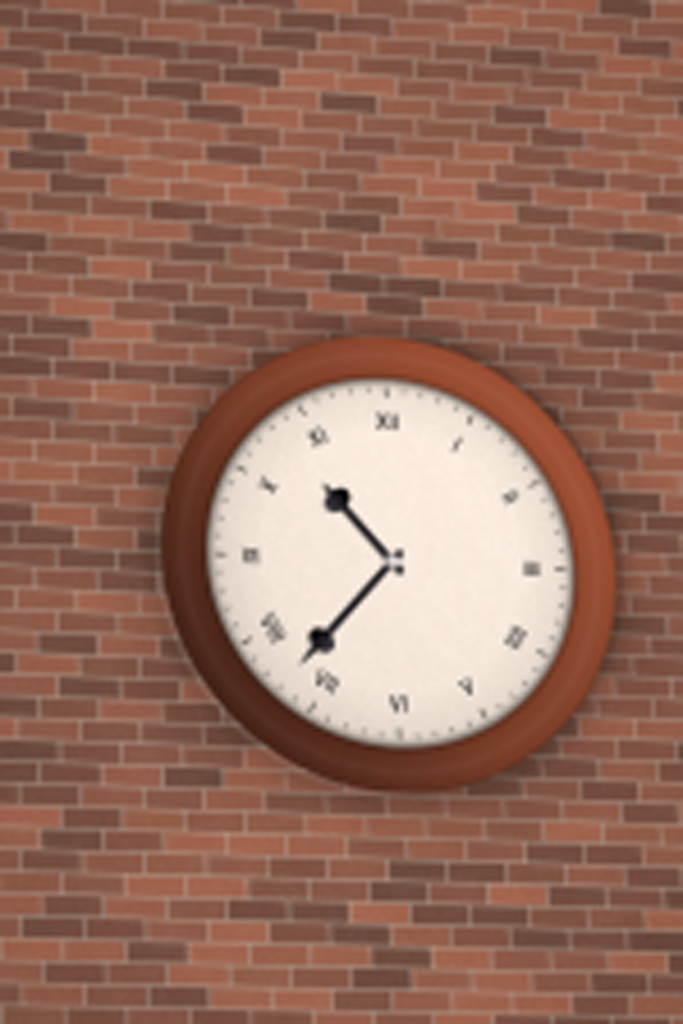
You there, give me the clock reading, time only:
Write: 10:37
